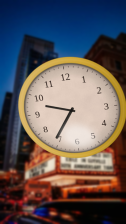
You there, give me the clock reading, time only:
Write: 9:36
